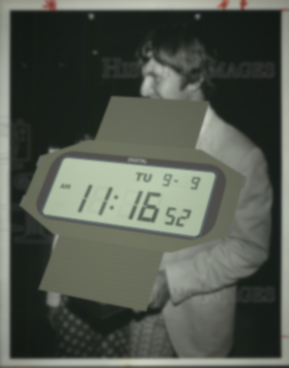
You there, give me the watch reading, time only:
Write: 11:16:52
